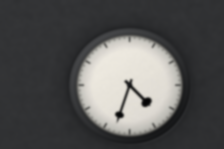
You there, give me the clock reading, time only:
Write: 4:33
